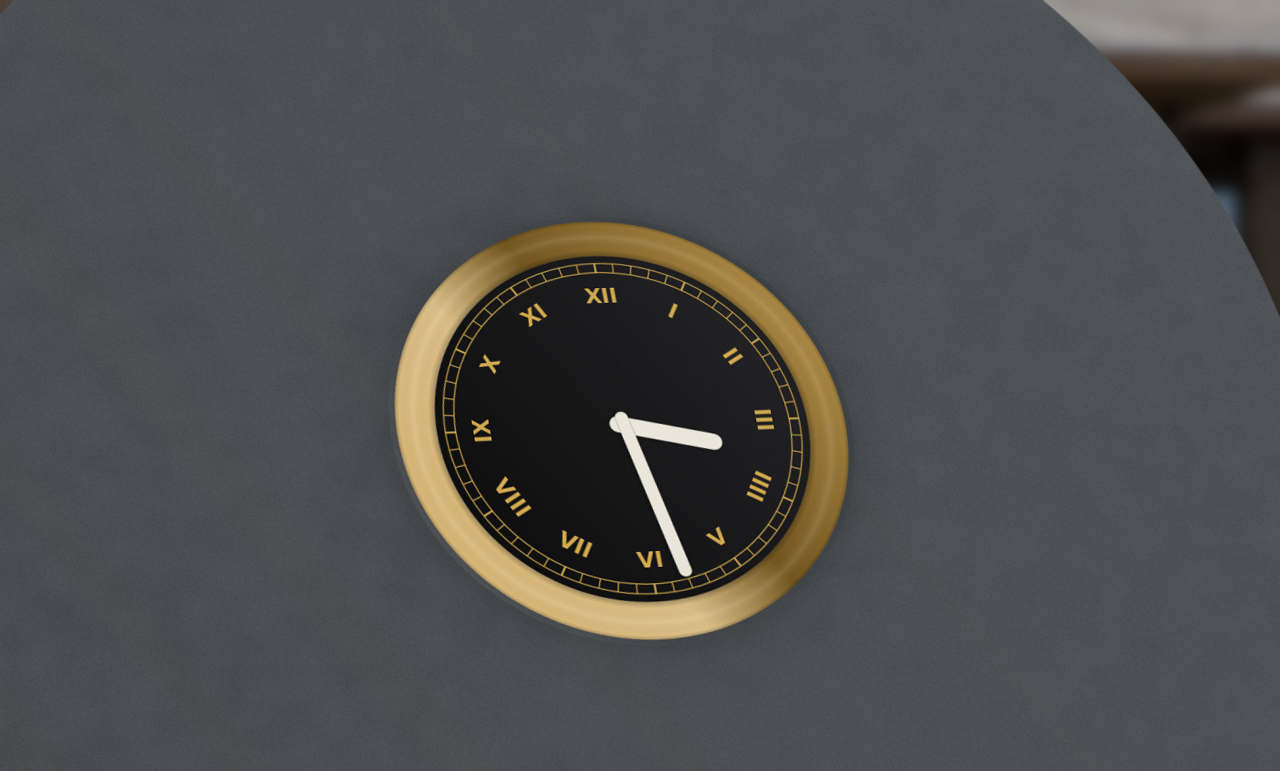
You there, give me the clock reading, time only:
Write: 3:28
